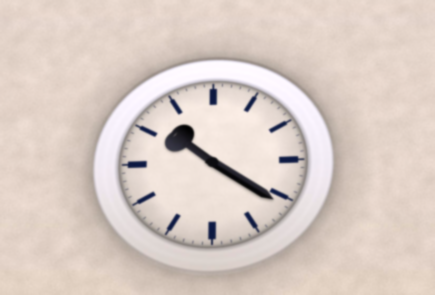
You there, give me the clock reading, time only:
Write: 10:21
